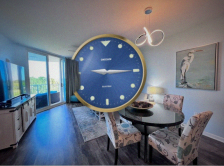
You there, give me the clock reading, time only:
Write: 9:15
